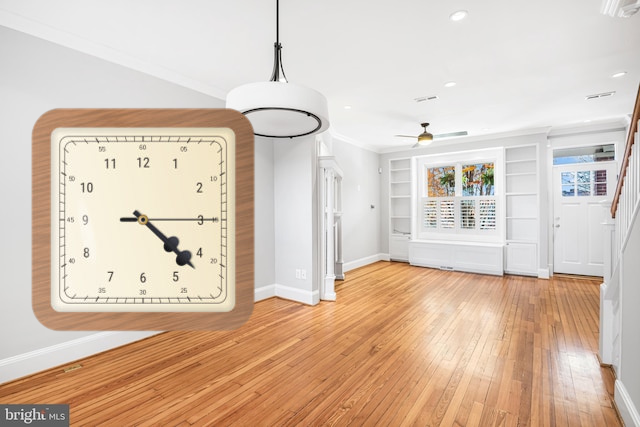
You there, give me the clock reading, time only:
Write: 4:22:15
